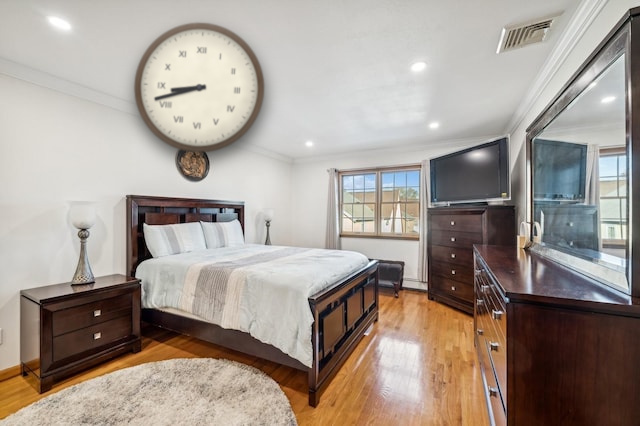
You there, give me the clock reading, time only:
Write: 8:42
